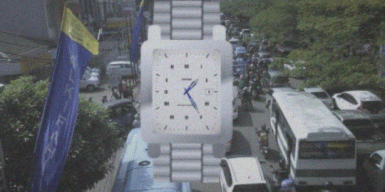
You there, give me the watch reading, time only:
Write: 1:25
